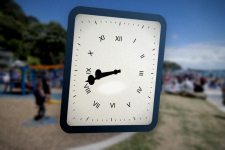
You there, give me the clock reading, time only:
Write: 8:42
